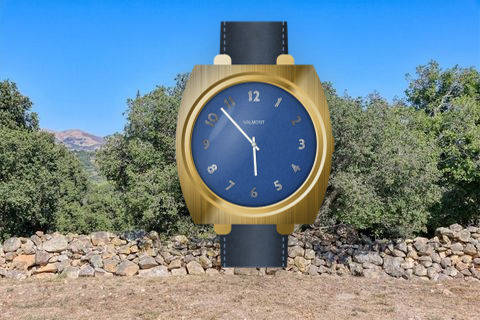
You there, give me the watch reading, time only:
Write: 5:53
